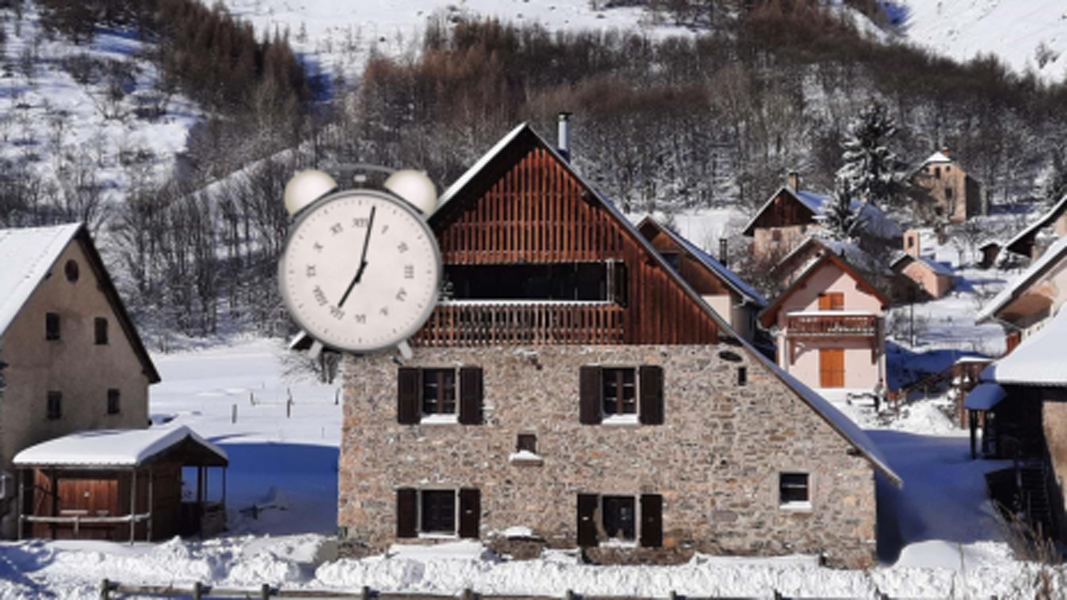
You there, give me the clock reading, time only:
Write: 7:02
